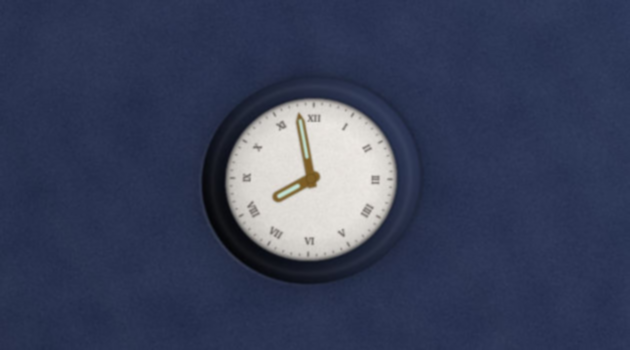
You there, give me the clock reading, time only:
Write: 7:58
